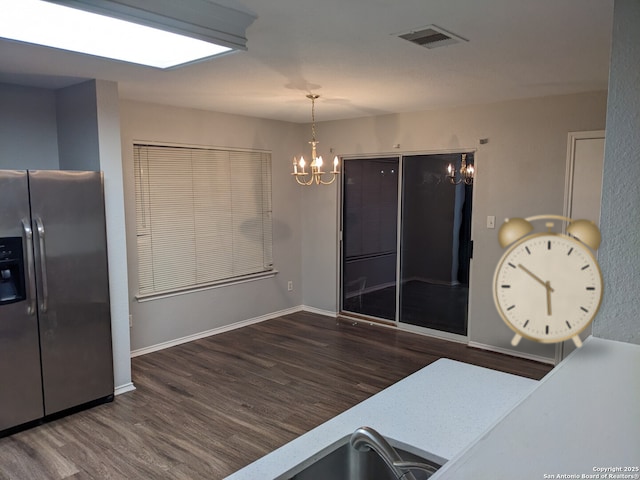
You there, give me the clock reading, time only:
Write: 5:51
